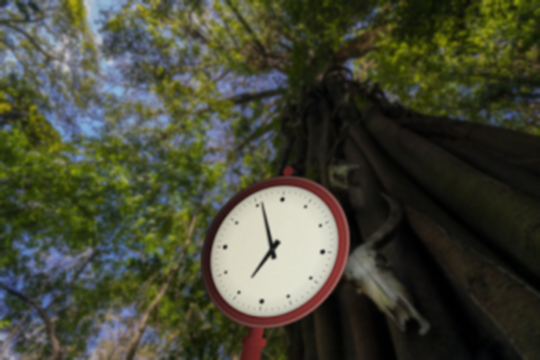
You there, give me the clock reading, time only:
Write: 6:56
